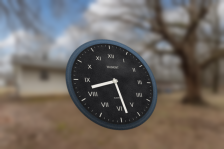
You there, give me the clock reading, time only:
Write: 8:28
